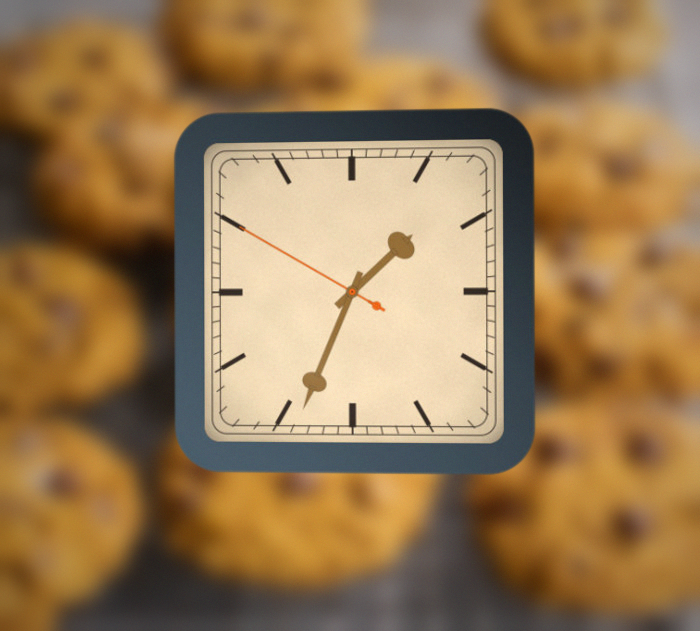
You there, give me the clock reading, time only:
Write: 1:33:50
